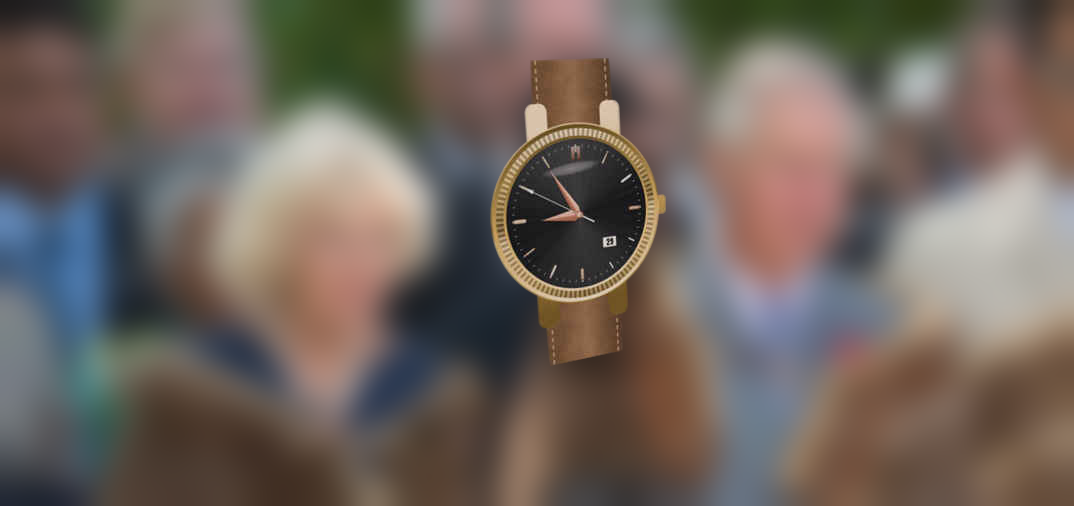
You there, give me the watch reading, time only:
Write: 8:54:50
